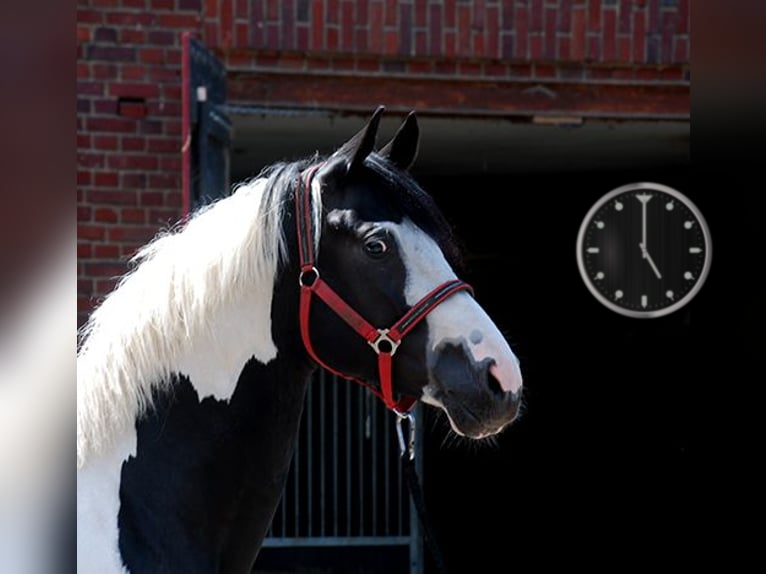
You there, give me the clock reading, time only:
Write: 5:00
